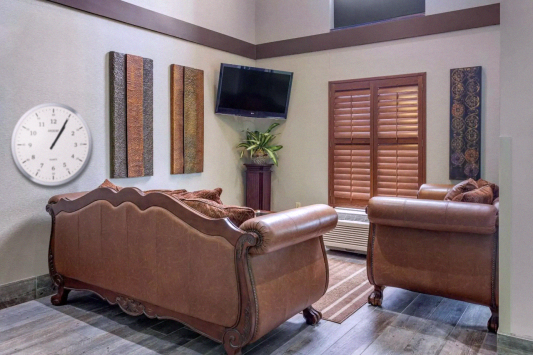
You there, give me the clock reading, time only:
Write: 1:05
